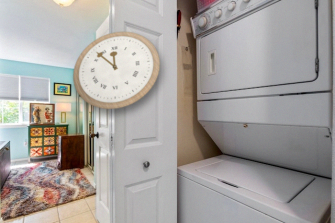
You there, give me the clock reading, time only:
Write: 11:53
